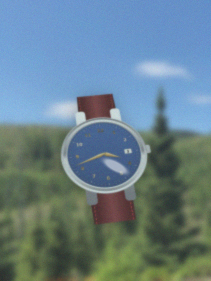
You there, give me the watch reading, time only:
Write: 3:42
